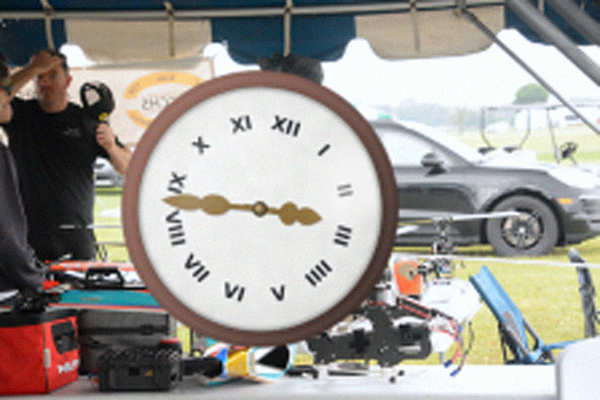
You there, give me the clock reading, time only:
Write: 2:43
